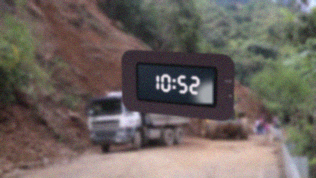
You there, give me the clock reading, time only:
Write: 10:52
